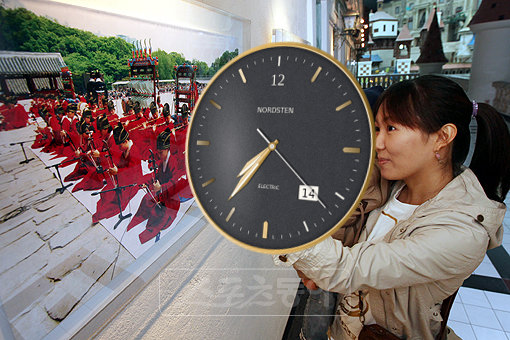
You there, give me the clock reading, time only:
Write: 7:36:22
